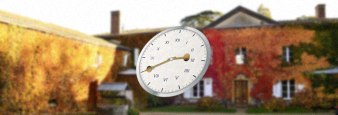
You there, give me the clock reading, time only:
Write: 2:40
